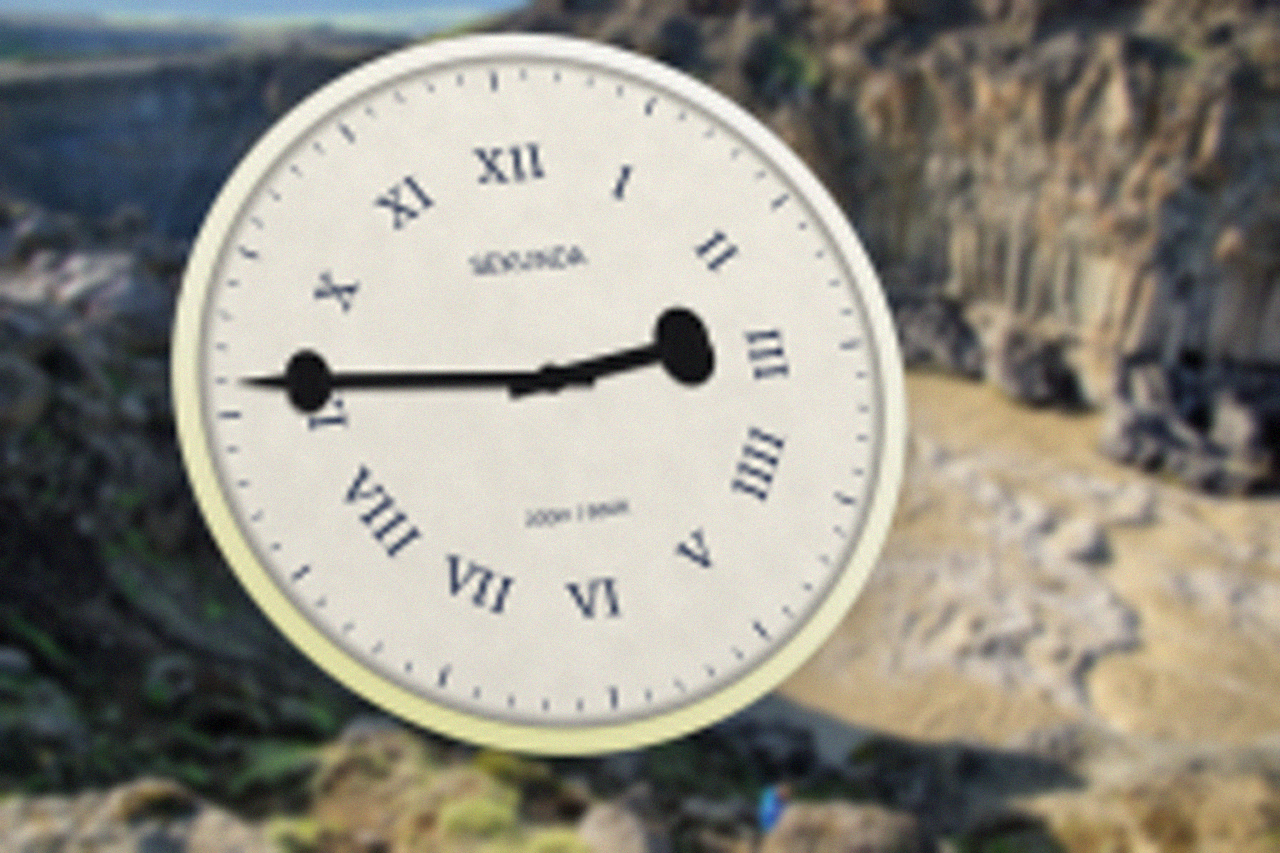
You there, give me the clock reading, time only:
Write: 2:46
